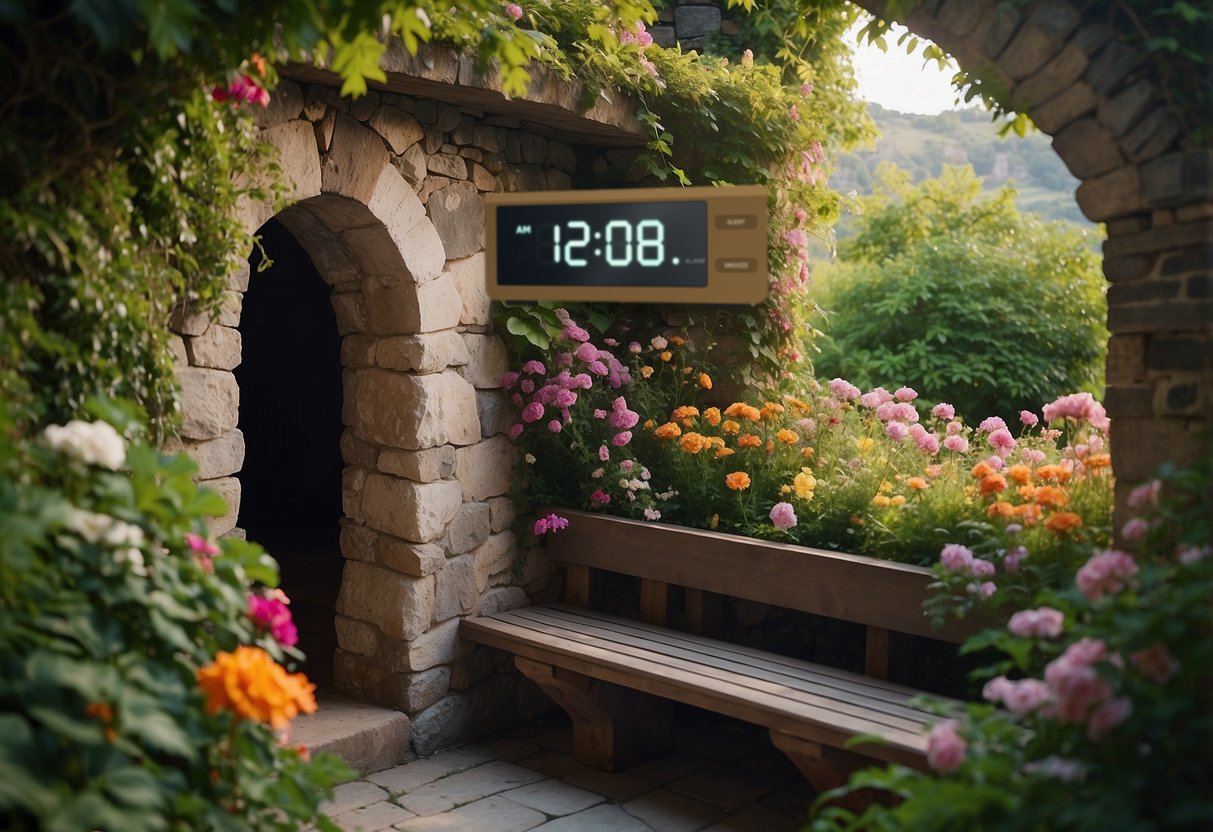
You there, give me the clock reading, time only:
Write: 12:08
